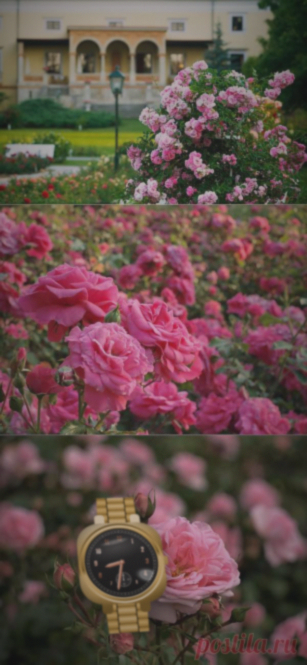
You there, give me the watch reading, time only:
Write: 8:32
